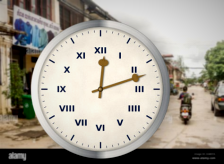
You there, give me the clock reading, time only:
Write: 12:12
